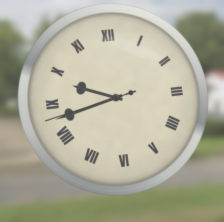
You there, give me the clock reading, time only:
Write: 9:42:43
